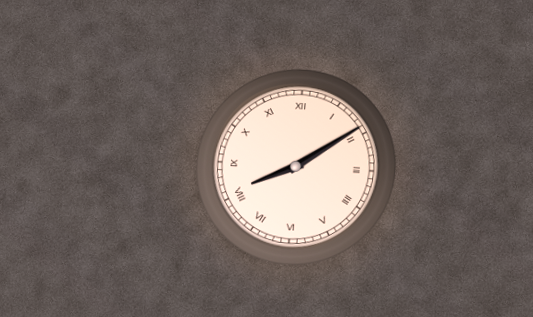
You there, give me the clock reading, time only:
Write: 8:09
